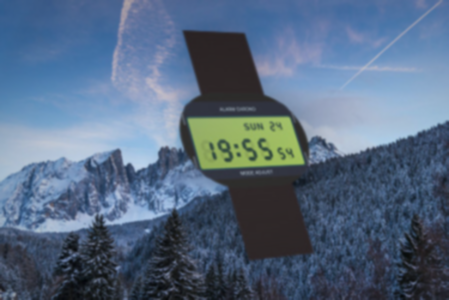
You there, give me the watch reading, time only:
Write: 19:55:54
